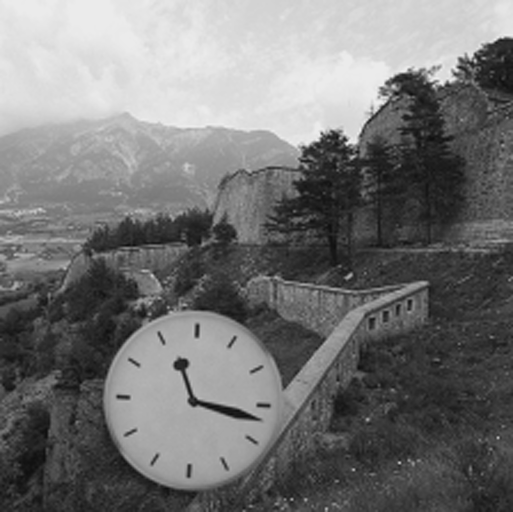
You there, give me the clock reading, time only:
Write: 11:17
